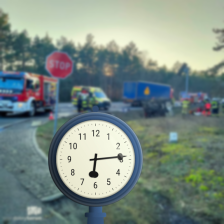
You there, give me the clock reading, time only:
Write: 6:14
